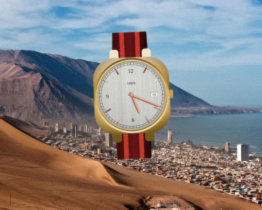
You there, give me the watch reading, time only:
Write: 5:19
